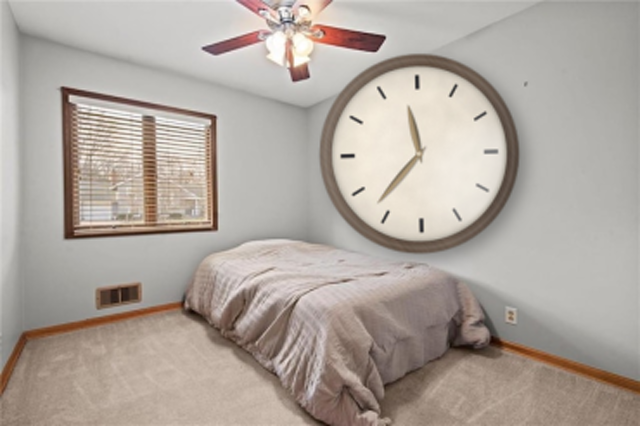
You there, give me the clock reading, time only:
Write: 11:37
